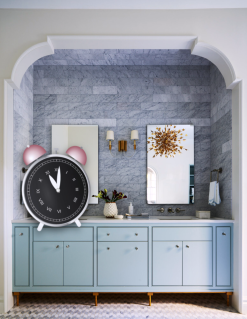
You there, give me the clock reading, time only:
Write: 11:01
